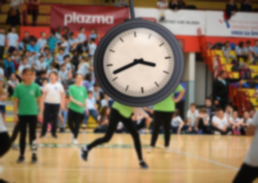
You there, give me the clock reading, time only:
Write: 3:42
